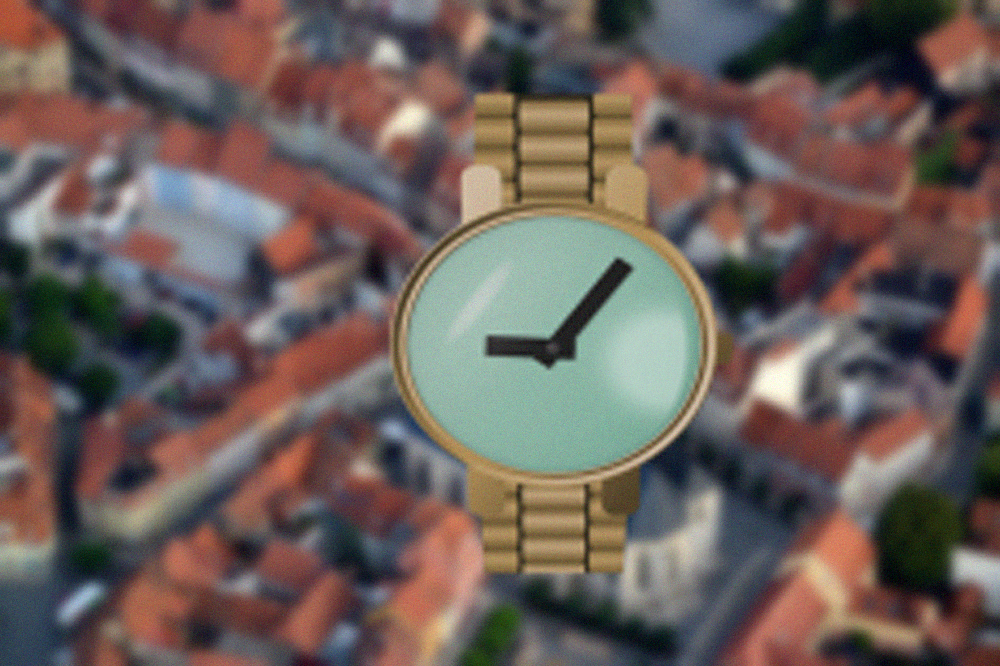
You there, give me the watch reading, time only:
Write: 9:06
